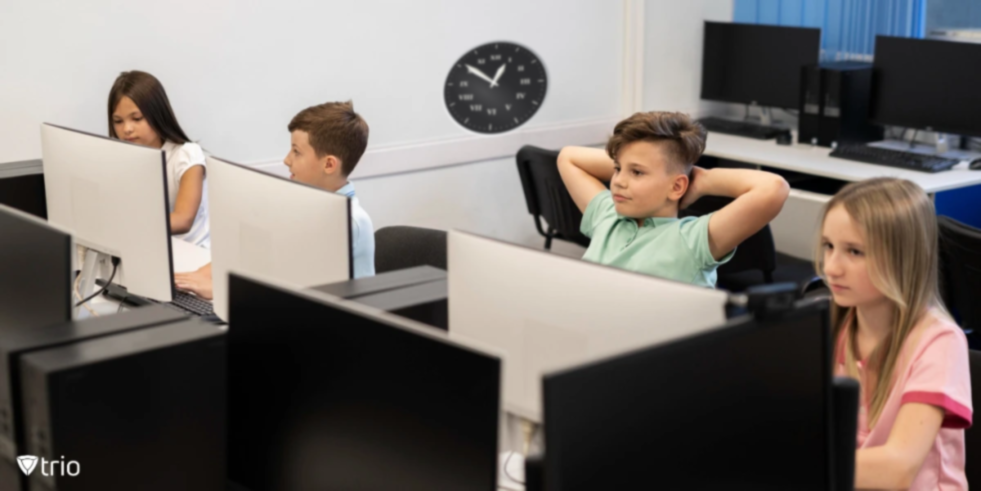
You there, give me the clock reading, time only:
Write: 12:51
